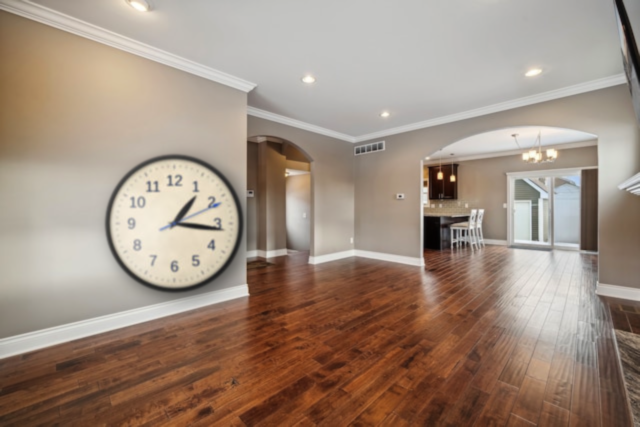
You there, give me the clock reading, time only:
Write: 1:16:11
